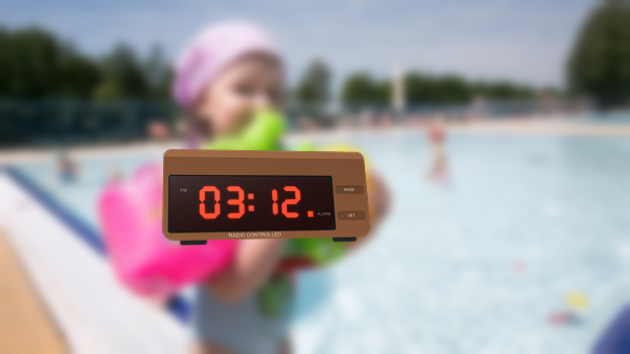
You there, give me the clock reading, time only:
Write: 3:12
